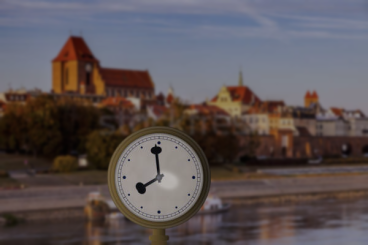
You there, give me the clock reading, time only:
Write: 7:59
